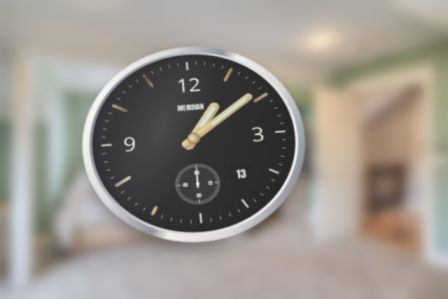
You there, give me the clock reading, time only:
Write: 1:09
